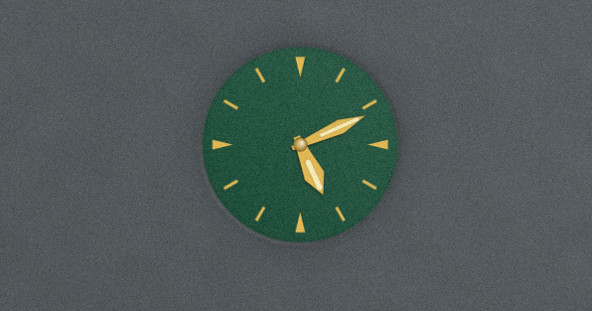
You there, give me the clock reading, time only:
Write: 5:11
